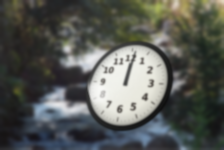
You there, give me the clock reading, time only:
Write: 12:01
